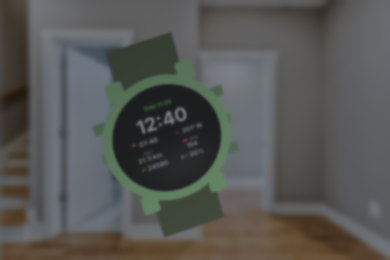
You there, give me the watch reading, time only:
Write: 12:40
